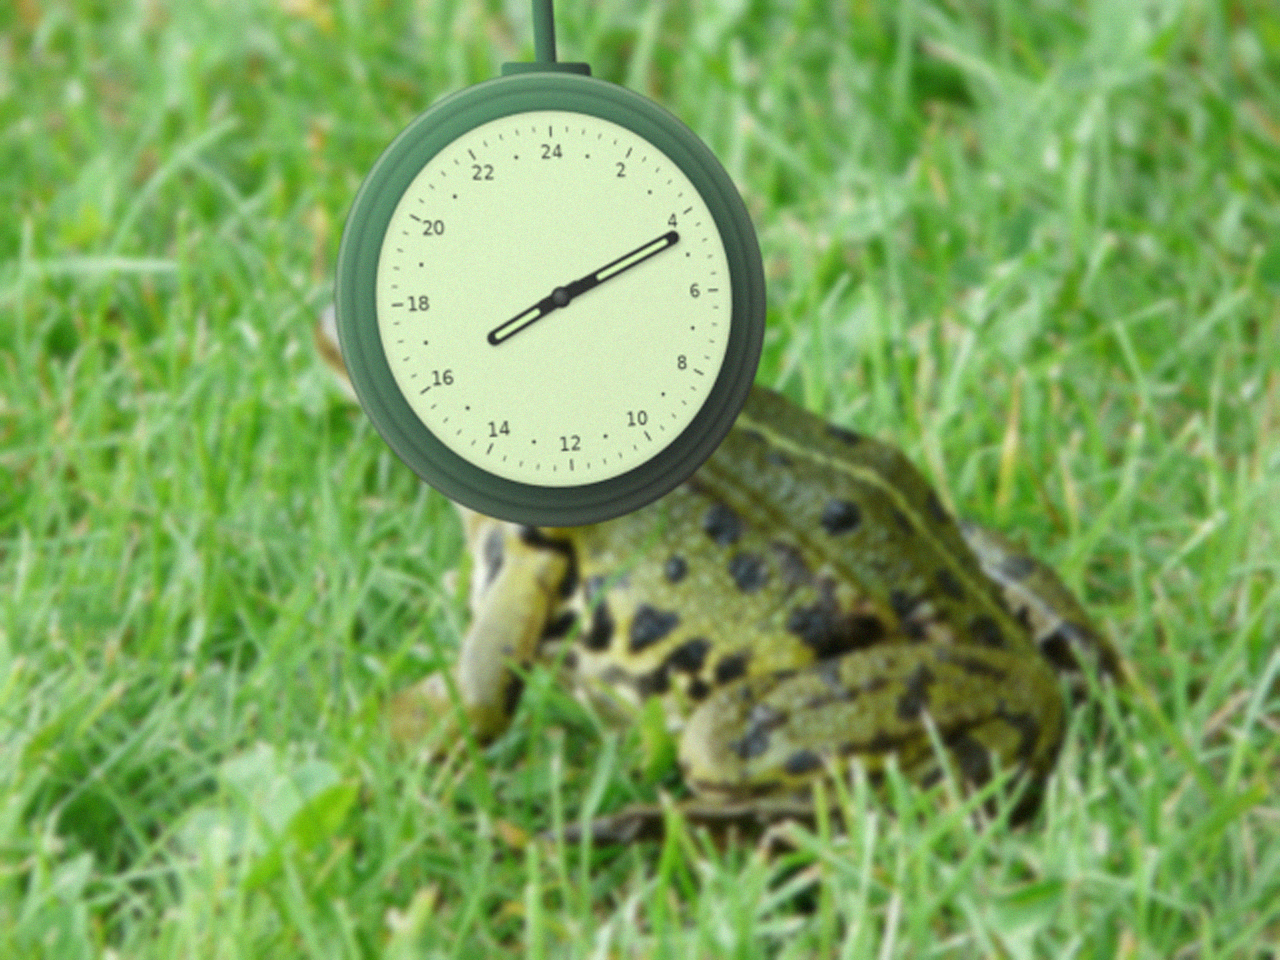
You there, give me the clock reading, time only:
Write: 16:11
